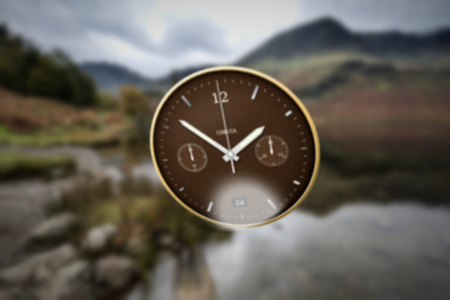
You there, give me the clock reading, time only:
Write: 1:52
